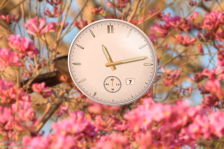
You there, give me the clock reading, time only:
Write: 11:13
